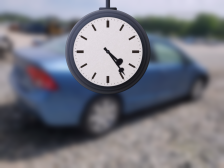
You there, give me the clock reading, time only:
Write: 4:24
